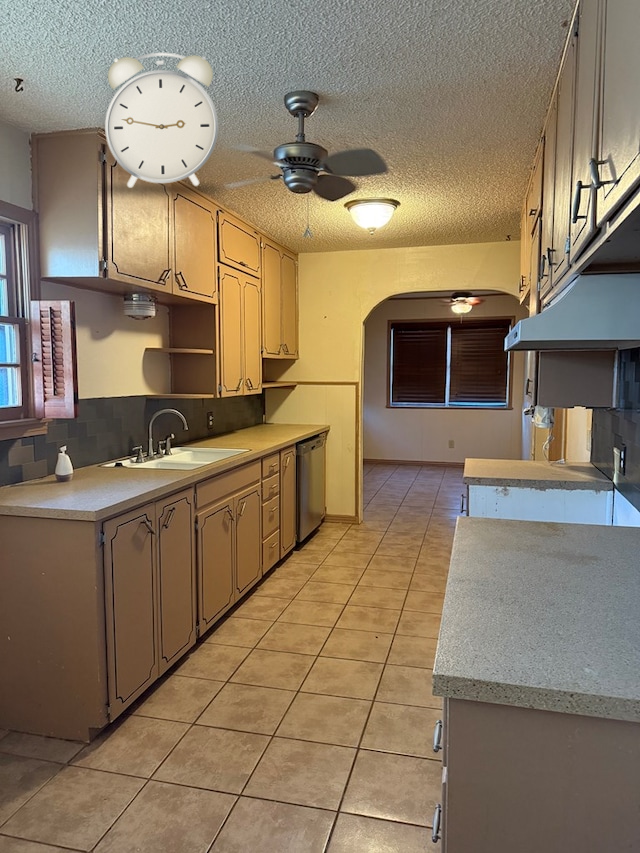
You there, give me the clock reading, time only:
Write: 2:47
